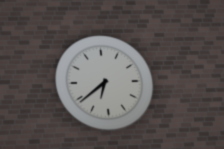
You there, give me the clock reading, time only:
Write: 6:39
